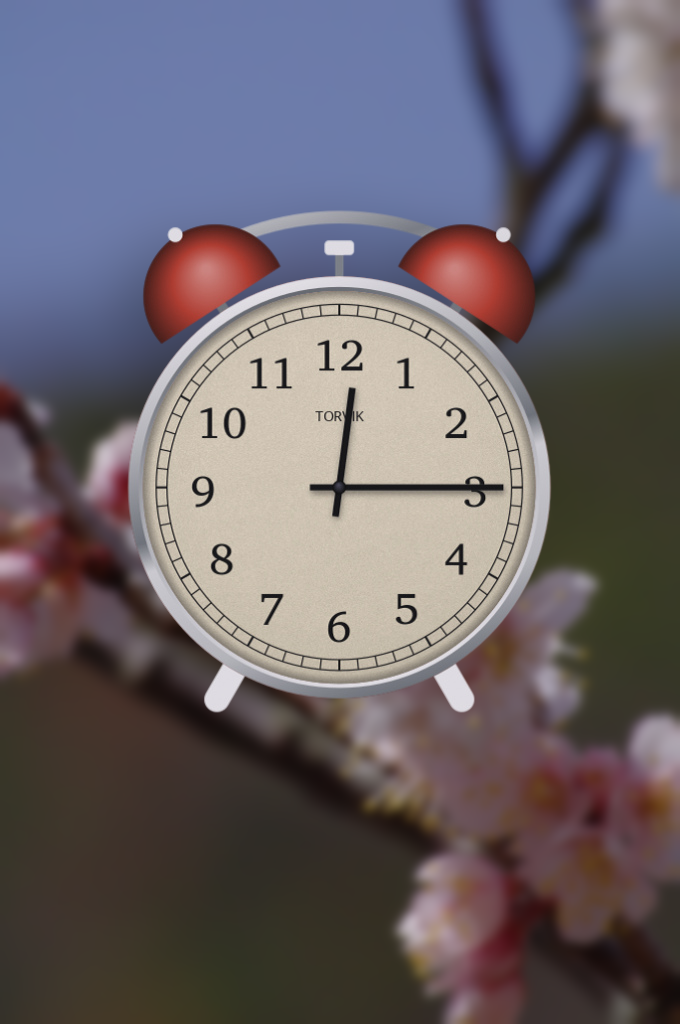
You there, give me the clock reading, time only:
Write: 12:15
